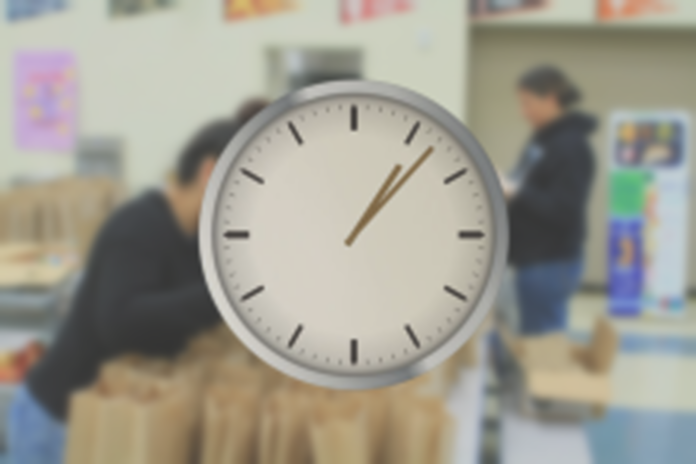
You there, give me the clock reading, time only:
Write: 1:07
